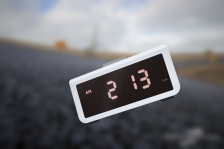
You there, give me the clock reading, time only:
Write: 2:13
